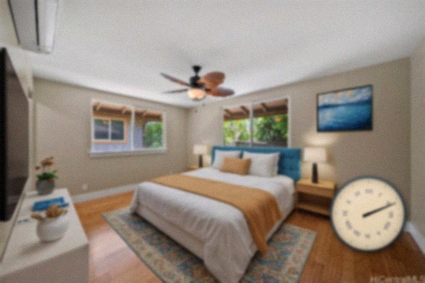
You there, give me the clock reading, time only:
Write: 2:11
